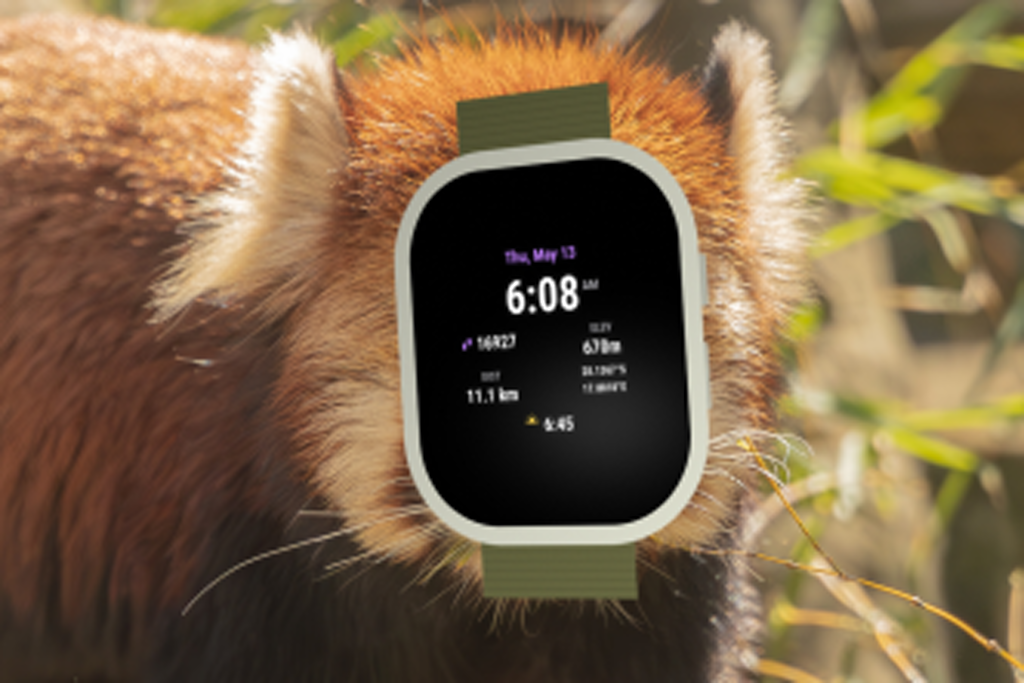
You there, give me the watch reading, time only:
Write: 6:08
